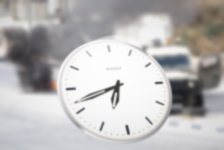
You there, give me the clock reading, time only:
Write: 6:42
